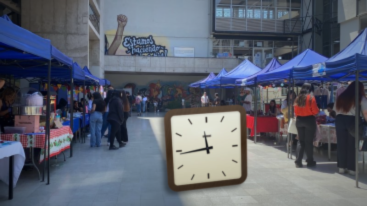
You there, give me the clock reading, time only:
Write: 11:44
